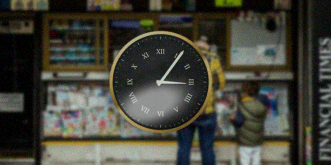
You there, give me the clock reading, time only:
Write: 3:06
